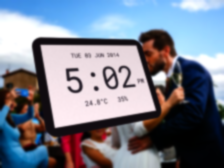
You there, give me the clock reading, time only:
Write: 5:02
